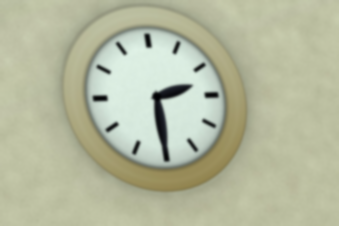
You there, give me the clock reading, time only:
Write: 2:30
